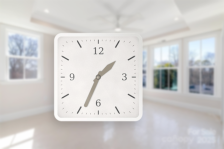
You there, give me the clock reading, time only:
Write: 1:34
